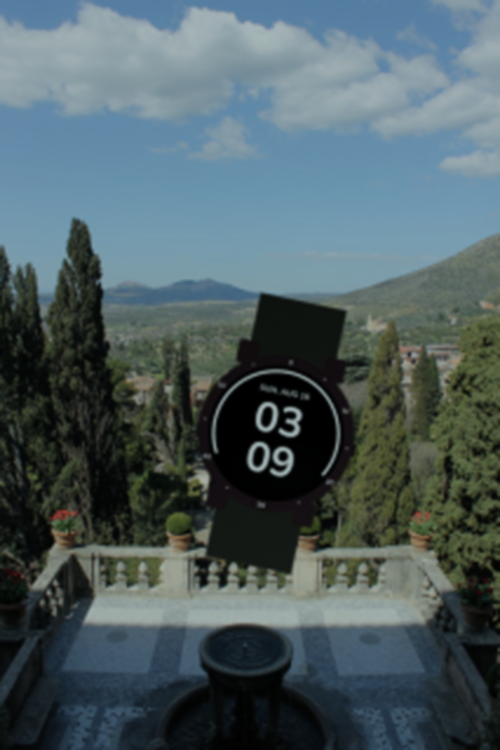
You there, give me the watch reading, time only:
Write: 3:09
